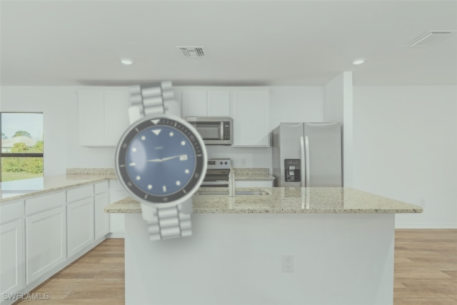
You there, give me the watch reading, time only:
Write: 9:14
